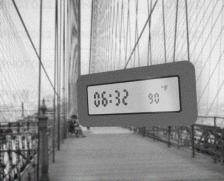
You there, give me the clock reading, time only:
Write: 6:32
